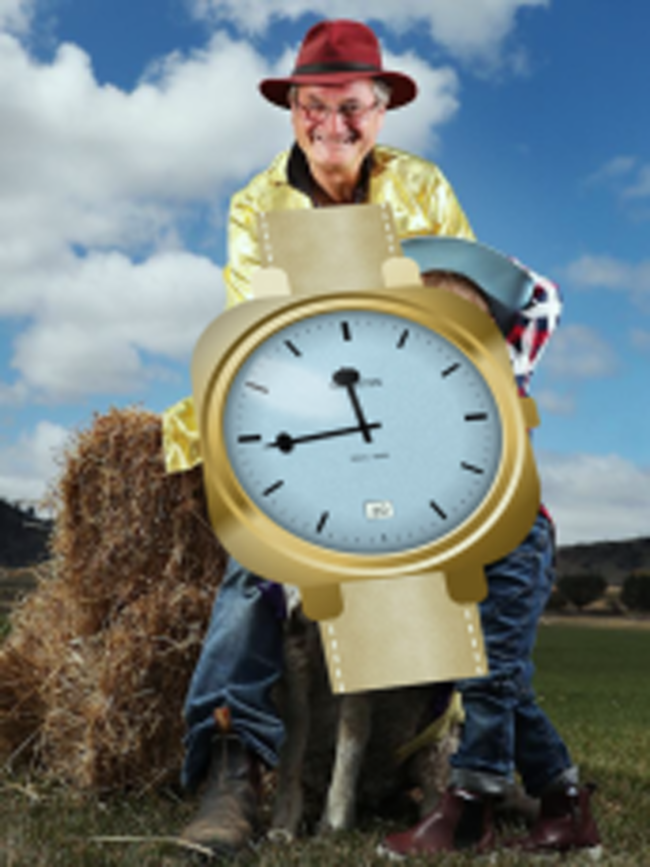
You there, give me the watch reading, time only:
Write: 11:44
